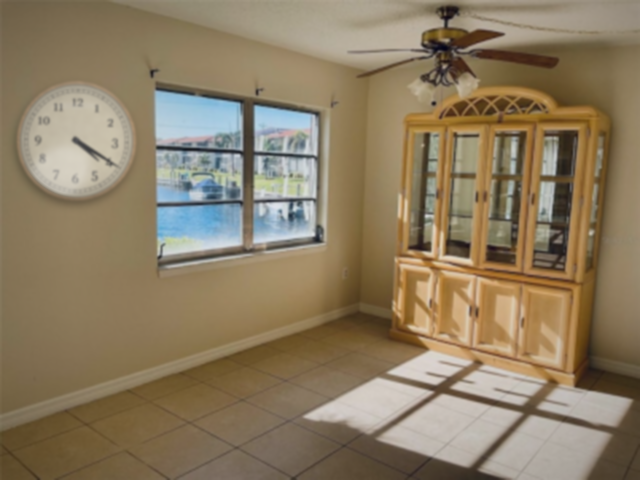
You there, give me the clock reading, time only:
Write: 4:20
